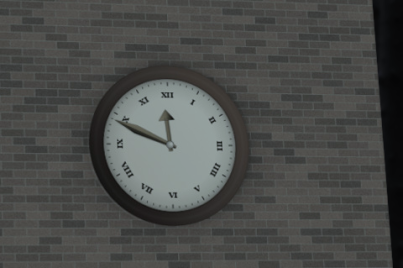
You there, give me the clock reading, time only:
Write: 11:49
